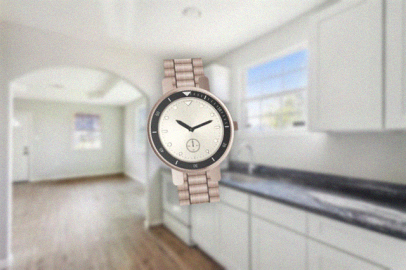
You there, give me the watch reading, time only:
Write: 10:12
